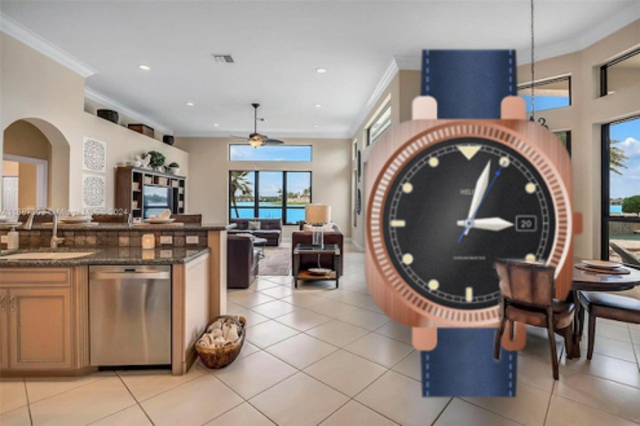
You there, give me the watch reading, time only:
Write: 3:03:05
